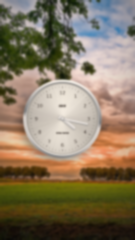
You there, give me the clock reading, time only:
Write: 4:17
